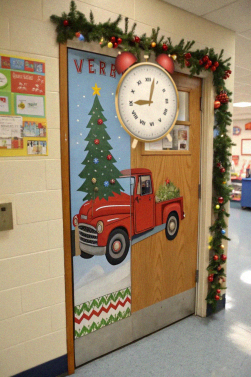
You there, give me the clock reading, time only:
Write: 9:03
